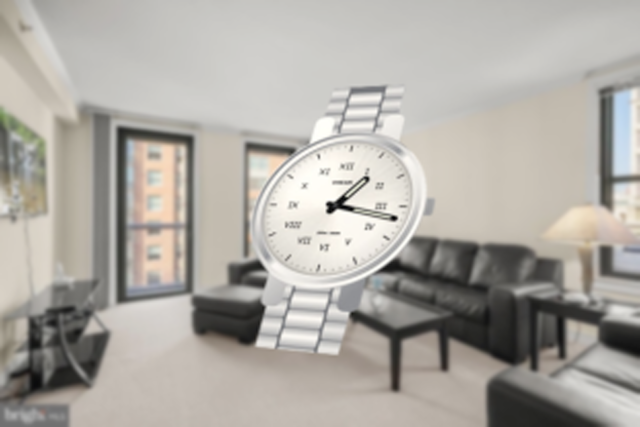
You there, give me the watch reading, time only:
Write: 1:17
